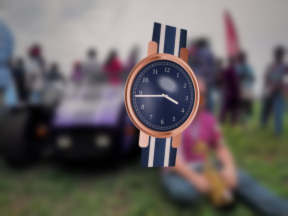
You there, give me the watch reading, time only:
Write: 3:44
